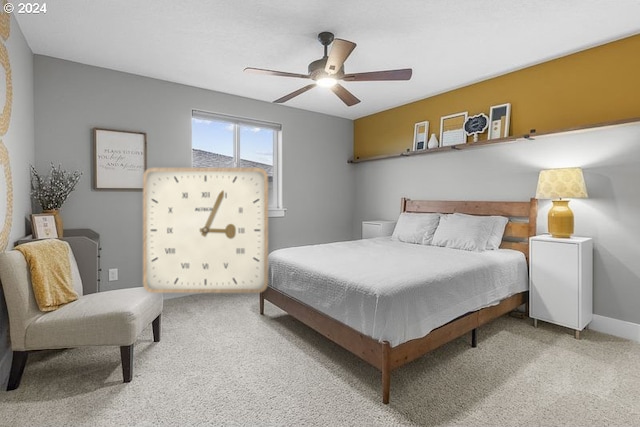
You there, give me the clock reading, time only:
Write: 3:04
